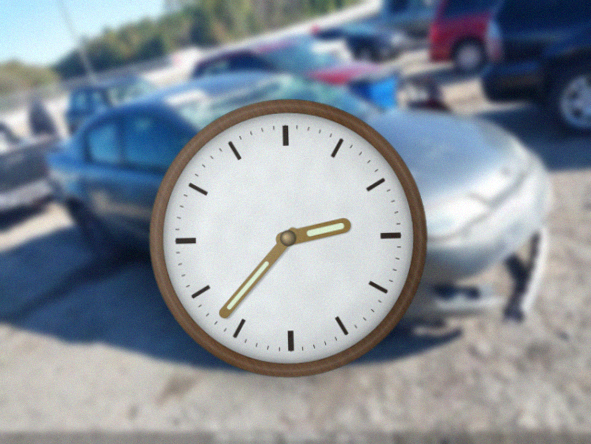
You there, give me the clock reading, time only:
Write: 2:37
